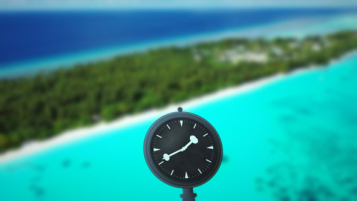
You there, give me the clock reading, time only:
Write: 1:41
